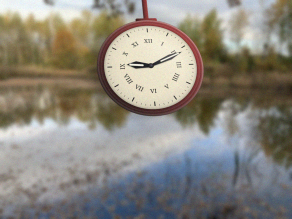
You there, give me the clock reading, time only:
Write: 9:11
